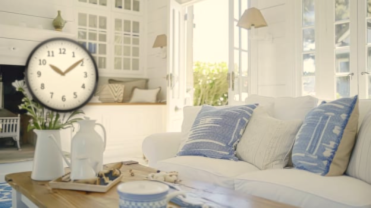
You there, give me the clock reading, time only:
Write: 10:09
